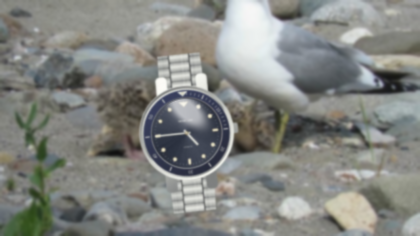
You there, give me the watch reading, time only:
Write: 4:45
